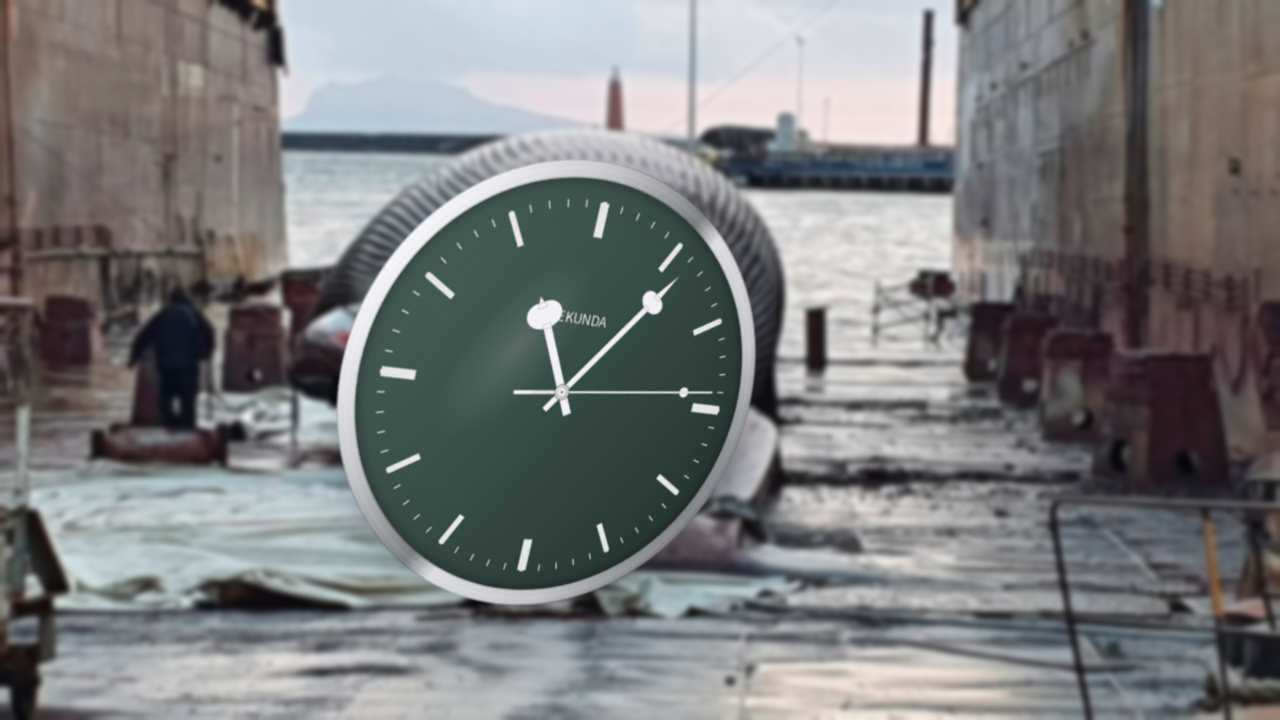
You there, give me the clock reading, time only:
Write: 11:06:14
